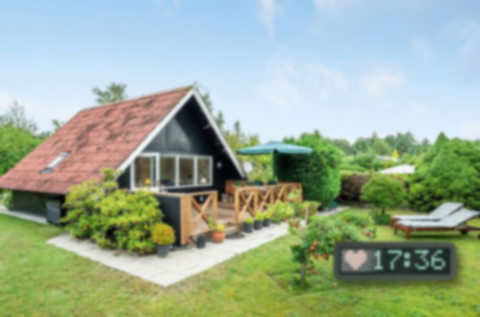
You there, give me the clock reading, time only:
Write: 17:36
